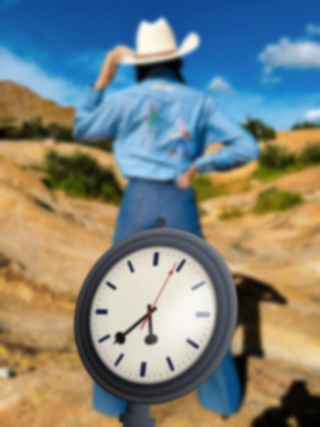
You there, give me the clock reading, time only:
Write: 5:38:04
